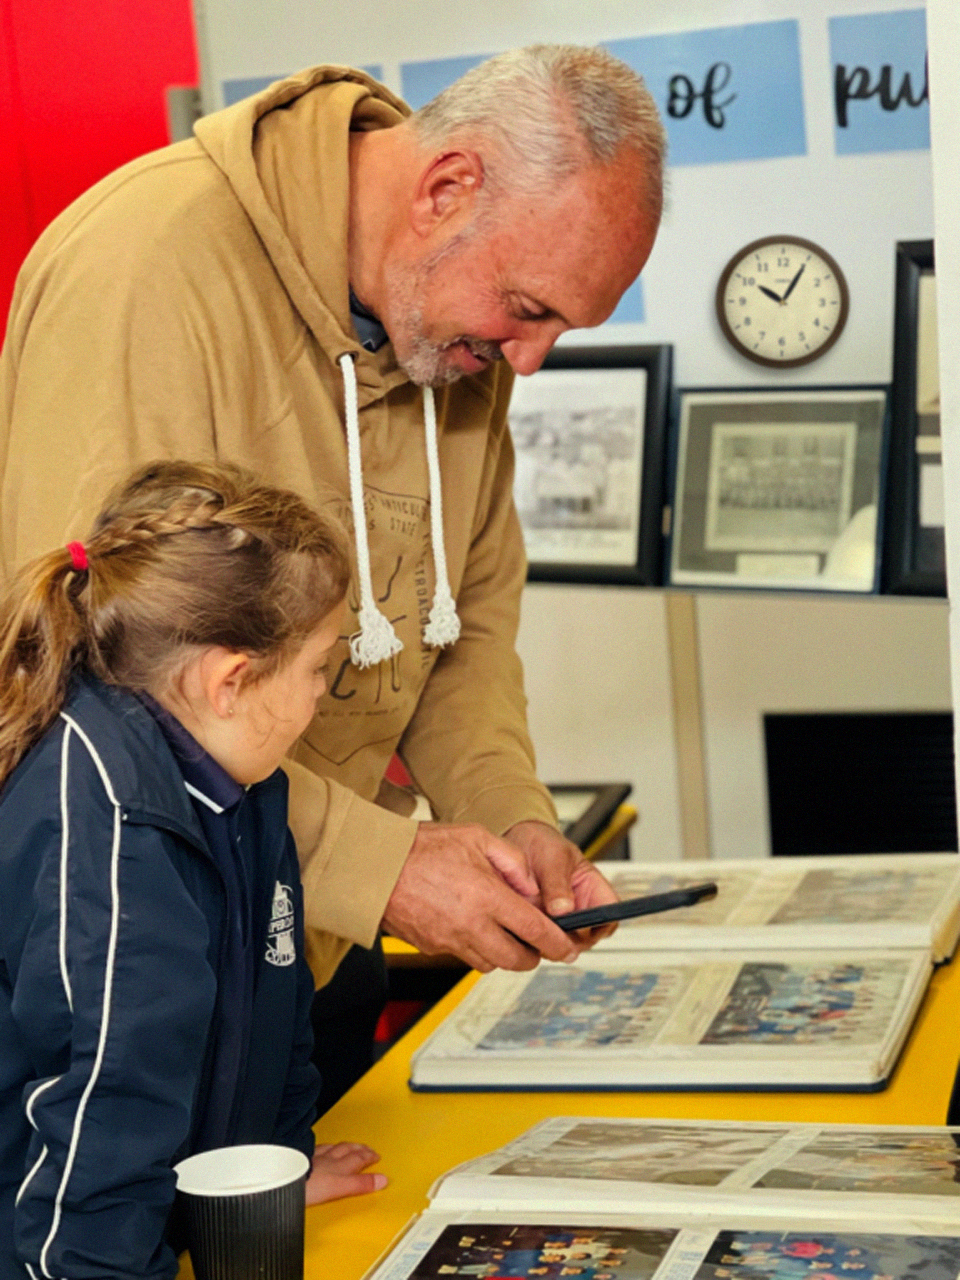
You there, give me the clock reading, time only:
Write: 10:05
